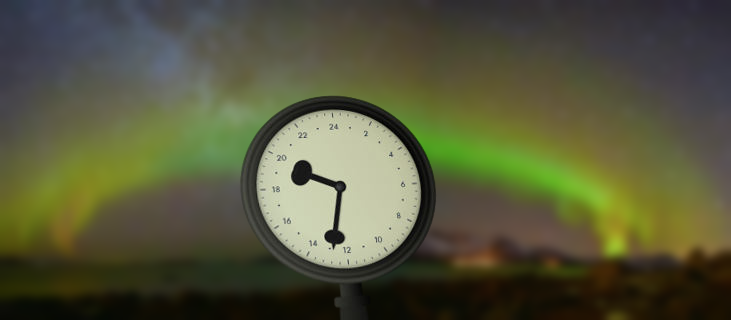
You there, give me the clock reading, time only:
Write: 19:32
